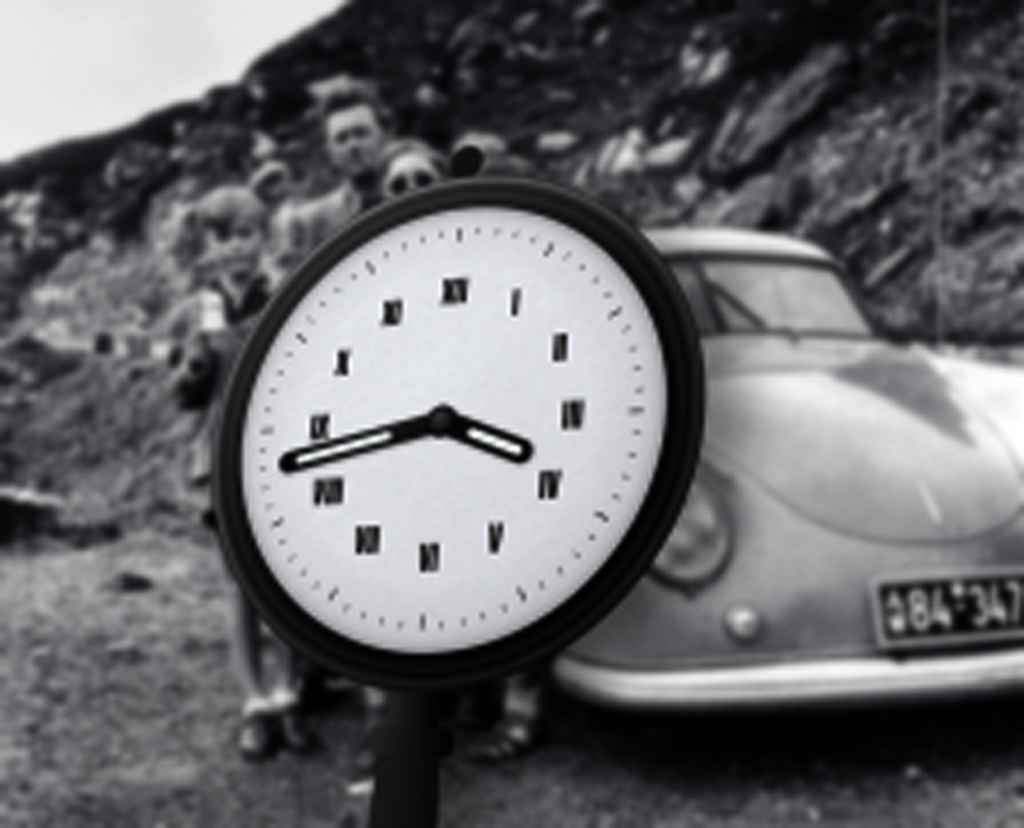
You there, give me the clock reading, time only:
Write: 3:43
